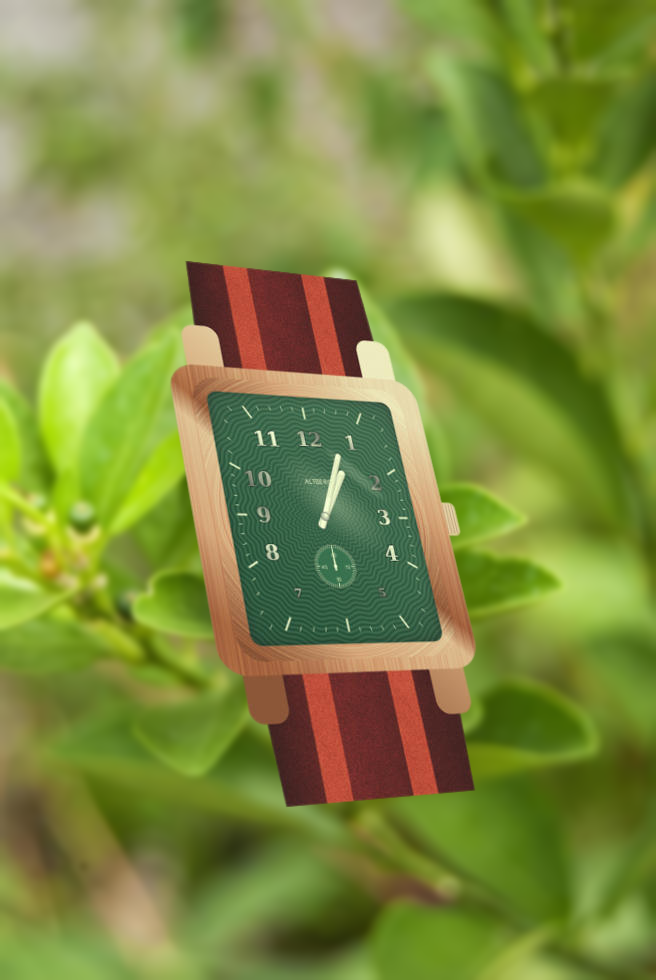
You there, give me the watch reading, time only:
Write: 1:04
